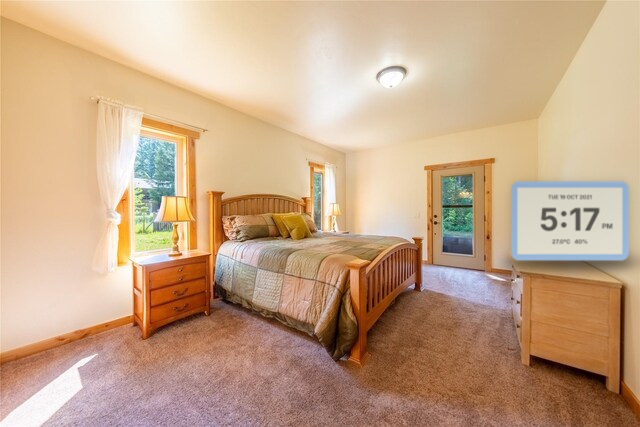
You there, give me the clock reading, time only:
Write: 5:17
